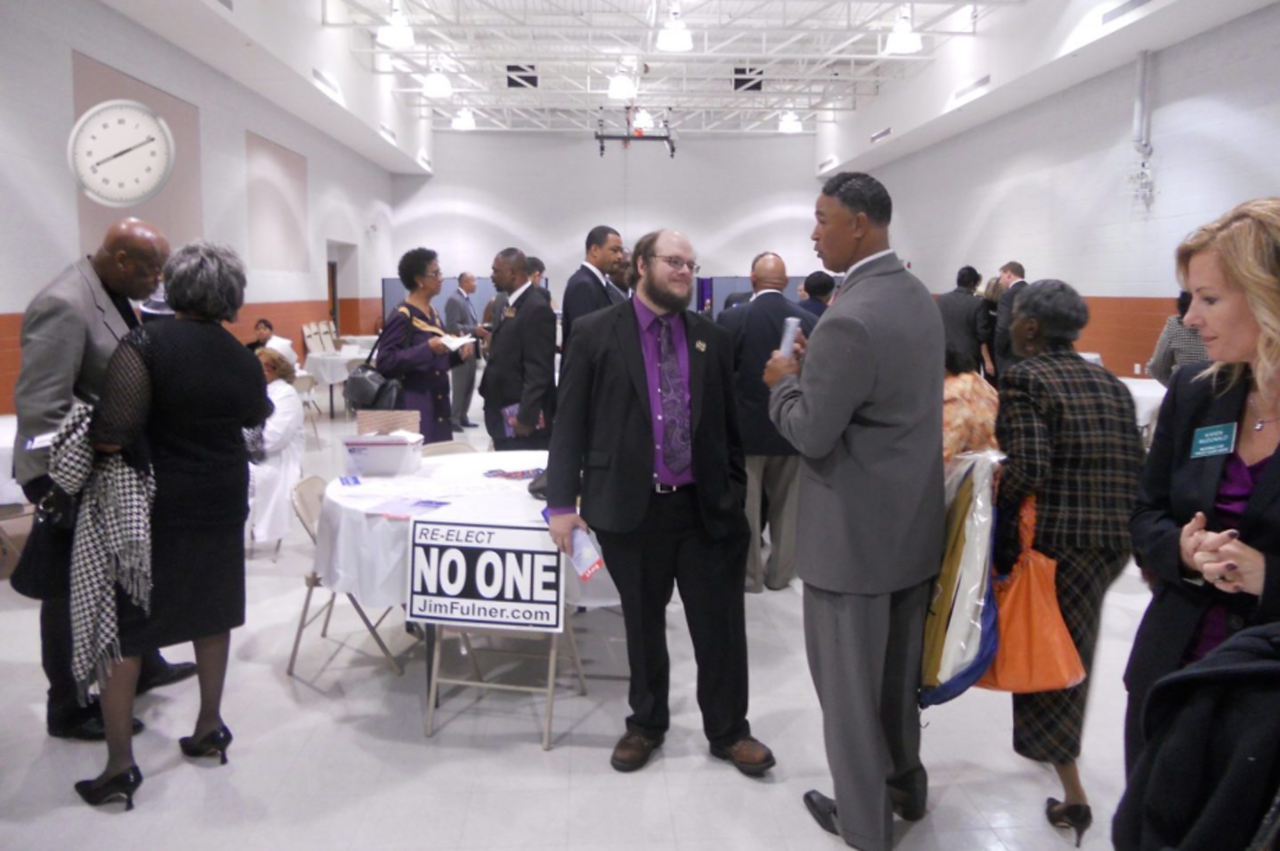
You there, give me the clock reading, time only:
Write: 8:11
